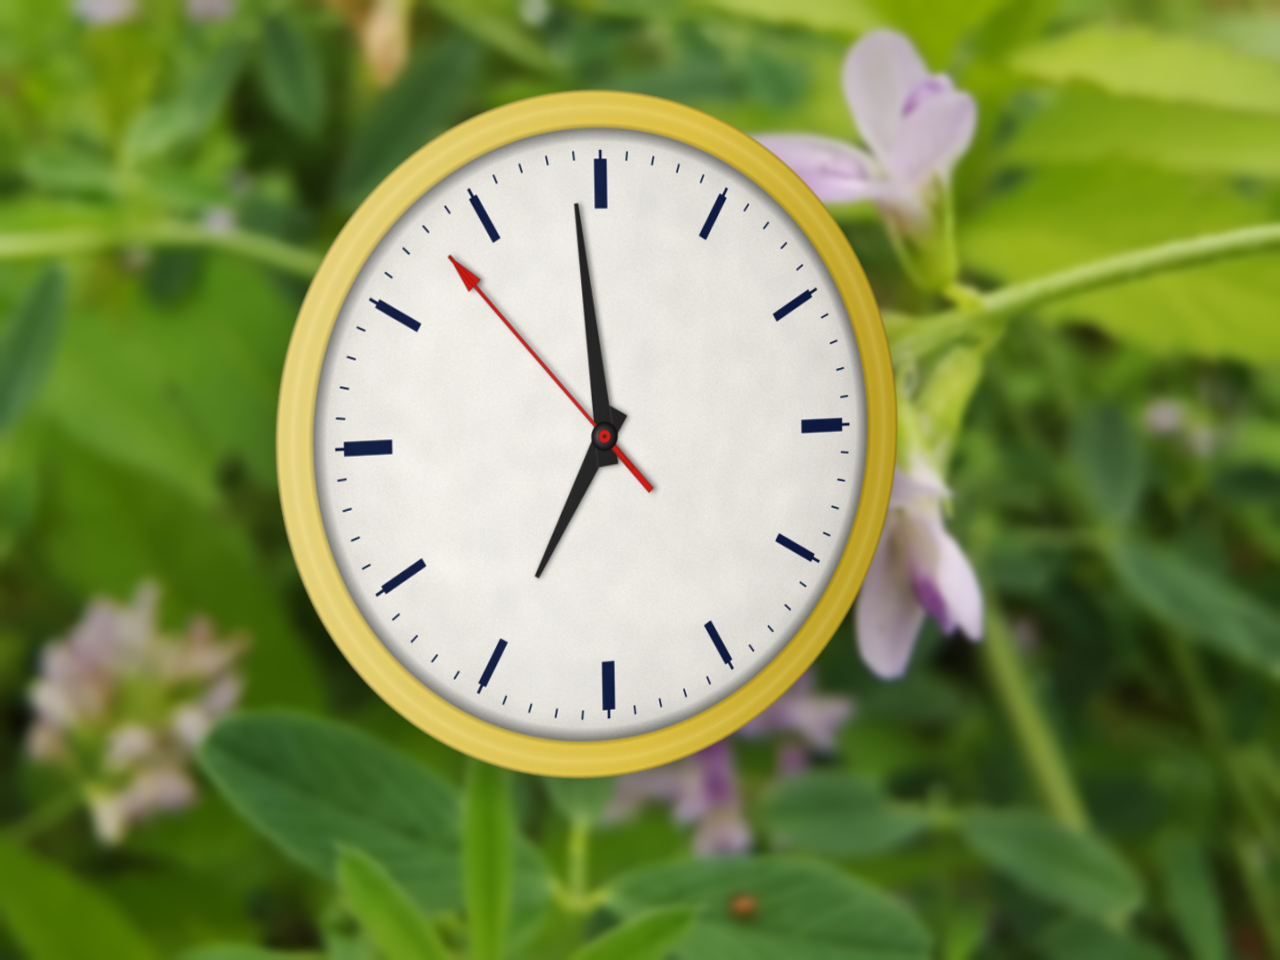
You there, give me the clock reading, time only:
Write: 6:58:53
